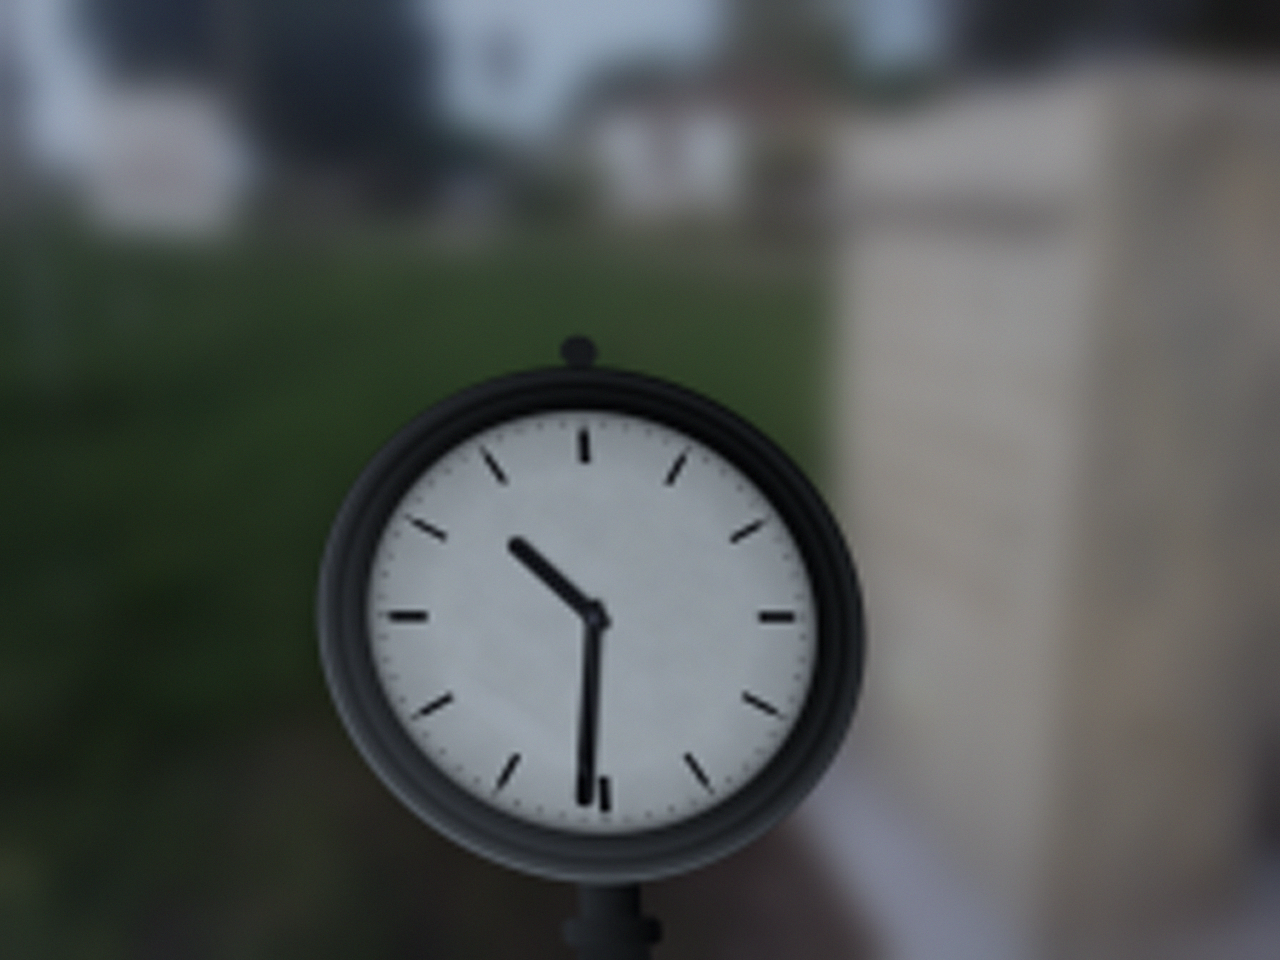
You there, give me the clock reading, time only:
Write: 10:31
